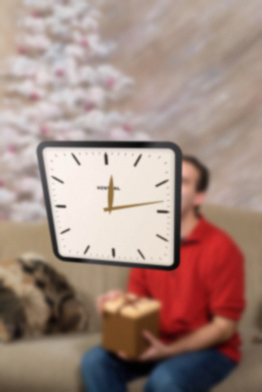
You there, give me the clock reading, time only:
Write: 12:13
